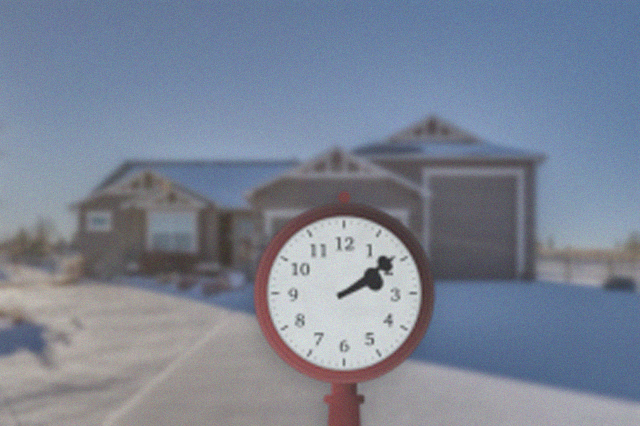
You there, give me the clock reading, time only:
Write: 2:09
